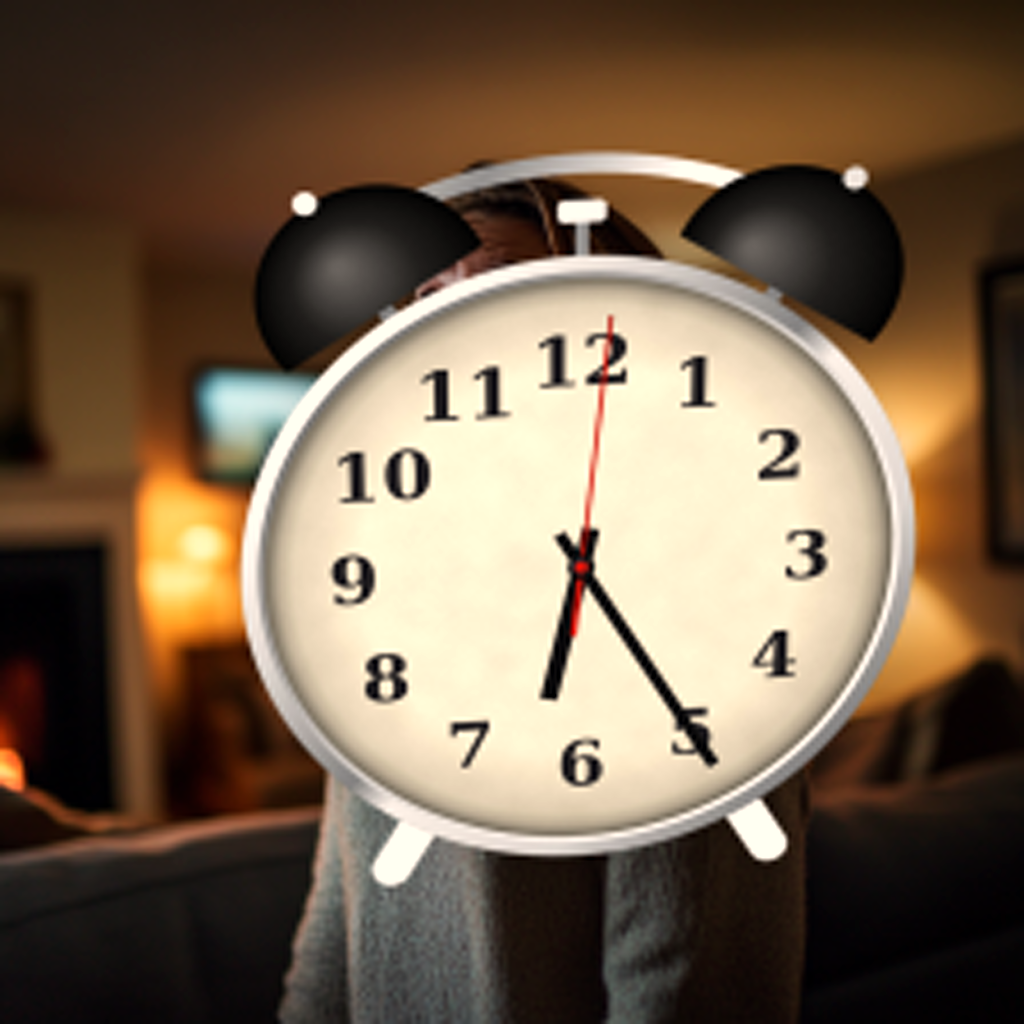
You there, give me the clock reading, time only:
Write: 6:25:01
